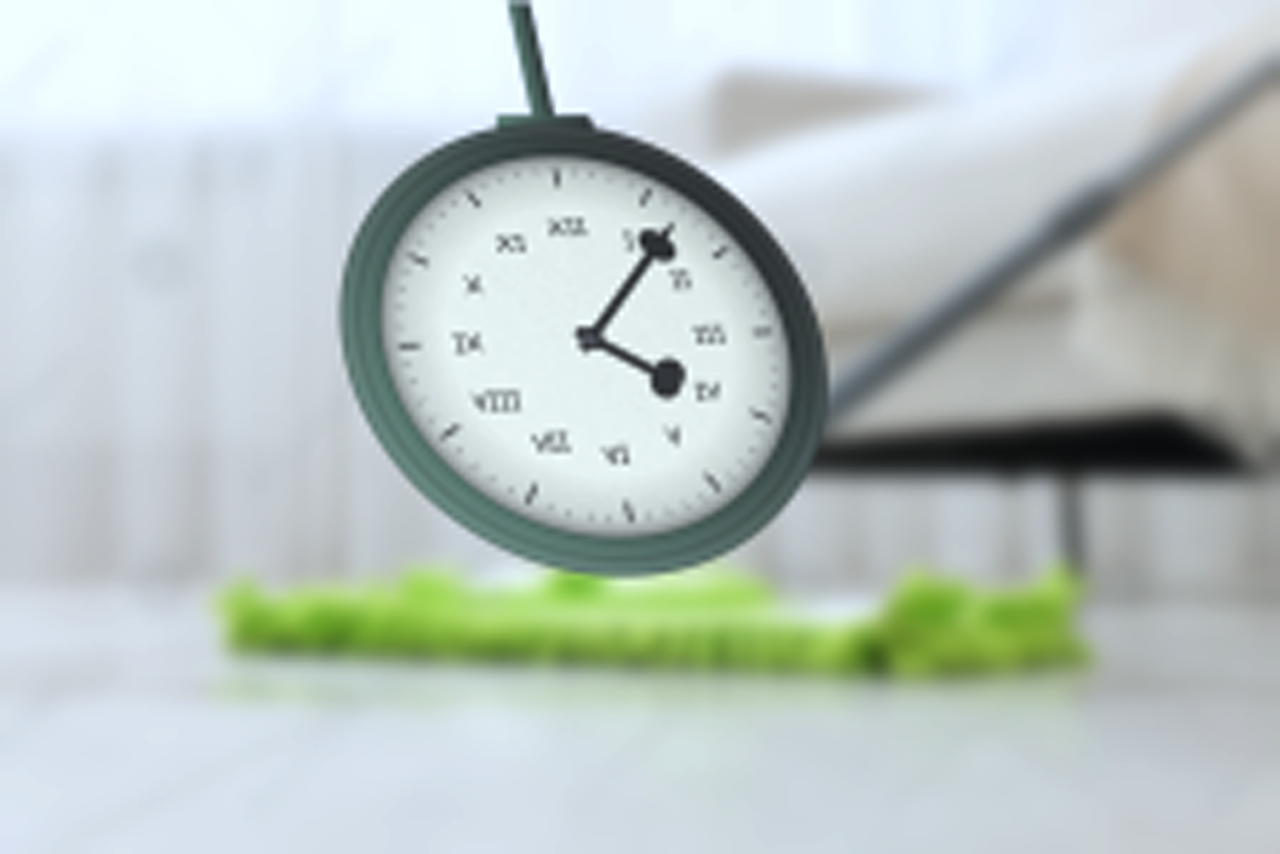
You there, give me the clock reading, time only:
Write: 4:07
